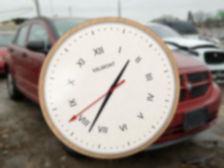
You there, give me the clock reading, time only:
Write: 1:37:42
